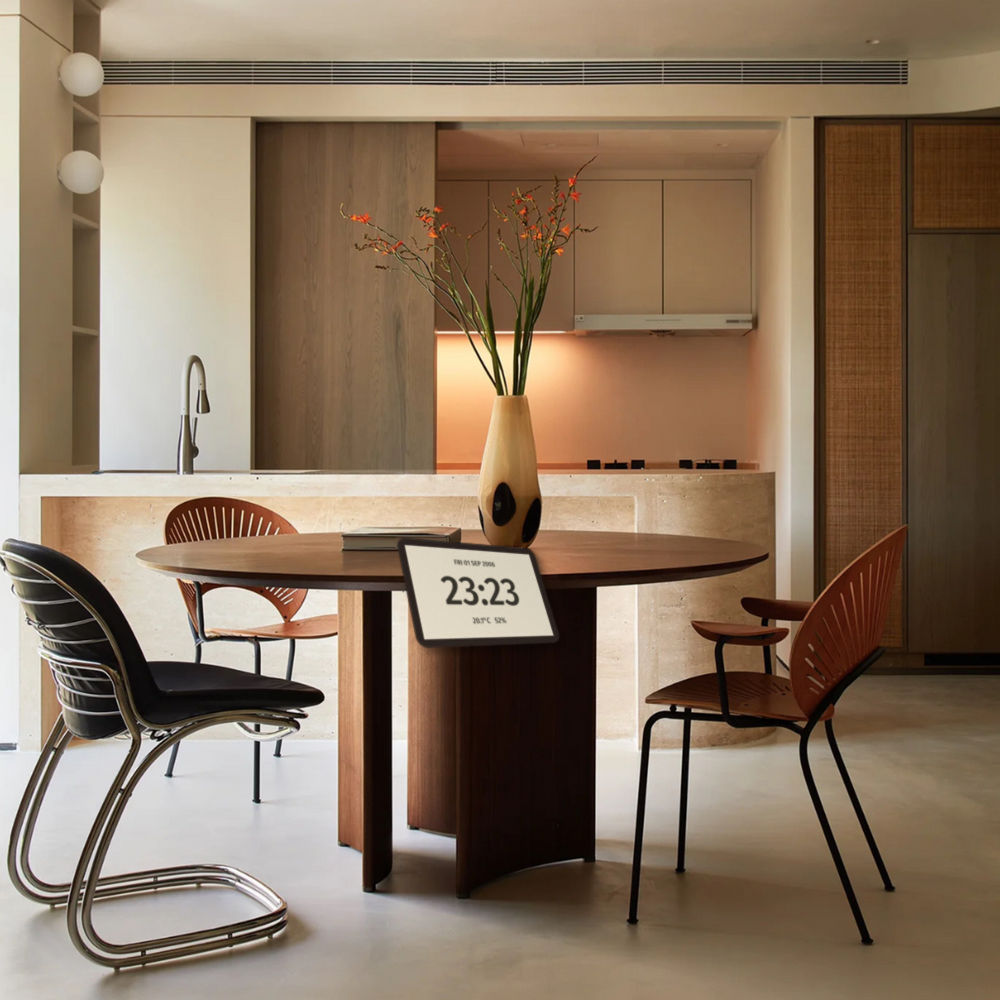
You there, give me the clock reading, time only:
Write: 23:23
